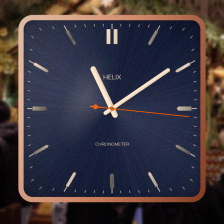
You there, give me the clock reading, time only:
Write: 11:09:16
